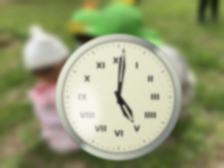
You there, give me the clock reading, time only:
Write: 5:01
